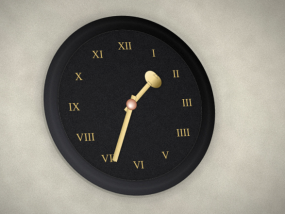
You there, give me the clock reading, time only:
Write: 1:34
